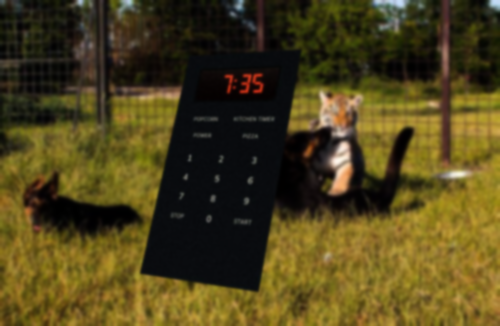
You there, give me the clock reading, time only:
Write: 7:35
